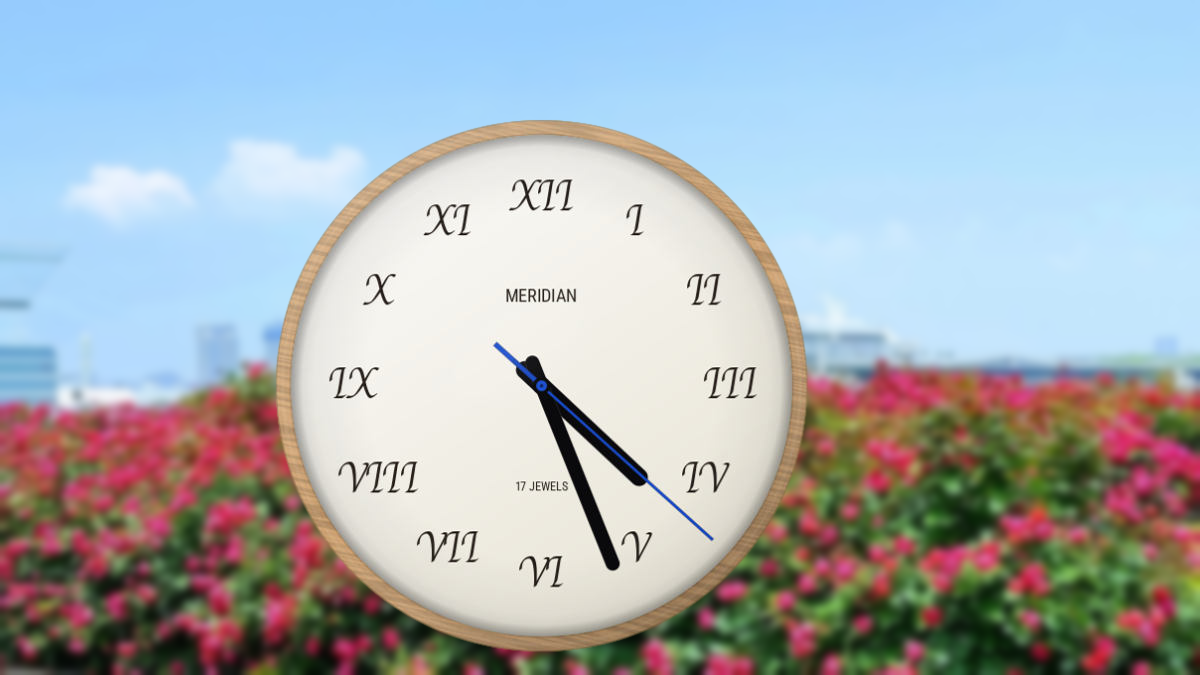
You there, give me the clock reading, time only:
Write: 4:26:22
